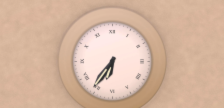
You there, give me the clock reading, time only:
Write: 6:36
